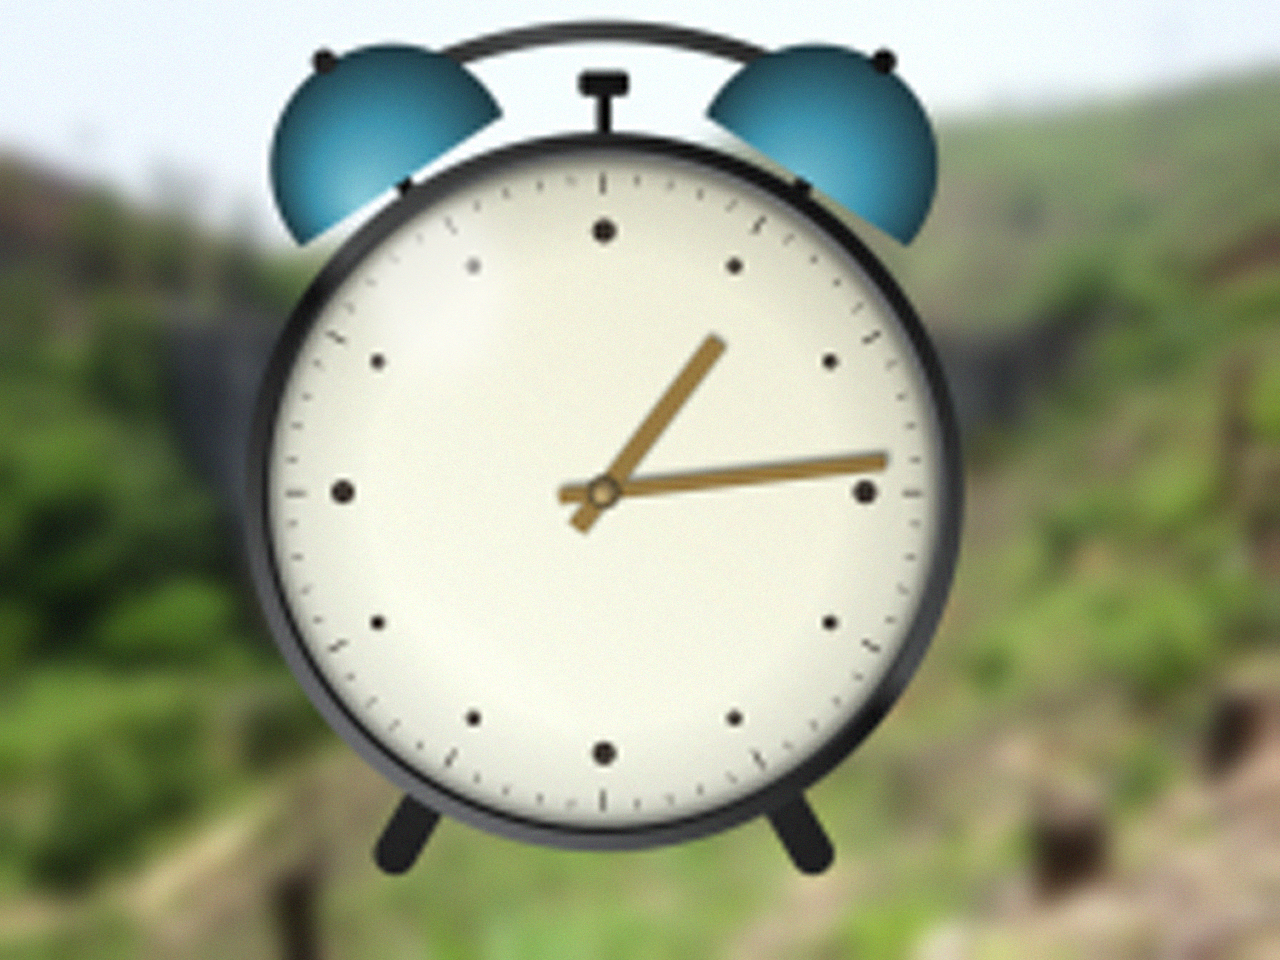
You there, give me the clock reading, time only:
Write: 1:14
